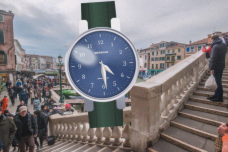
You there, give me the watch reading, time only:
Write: 4:29
